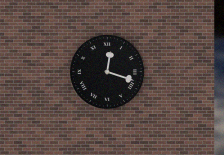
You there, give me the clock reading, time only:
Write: 12:18
